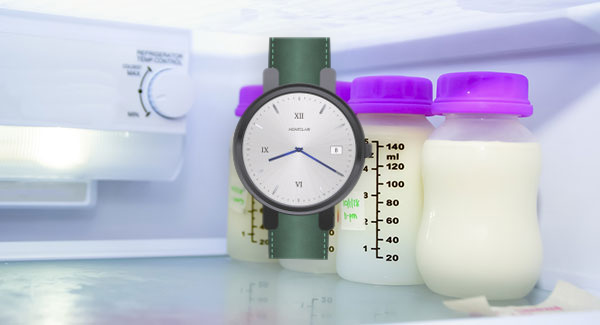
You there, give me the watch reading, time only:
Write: 8:20
